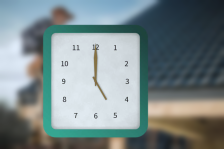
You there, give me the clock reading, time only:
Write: 5:00
